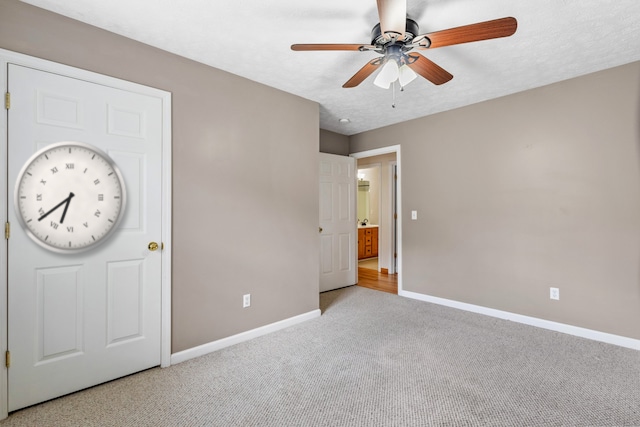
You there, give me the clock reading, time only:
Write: 6:39
